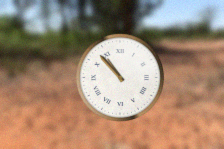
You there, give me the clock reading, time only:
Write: 10:53
